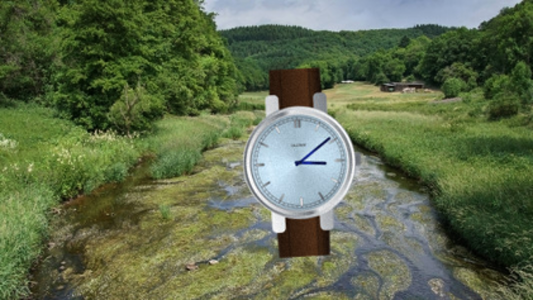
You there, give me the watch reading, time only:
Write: 3:09
